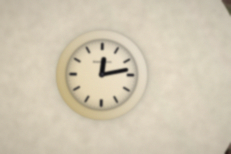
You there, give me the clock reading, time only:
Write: 12:13
